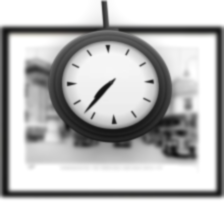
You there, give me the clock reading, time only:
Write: 7:37
